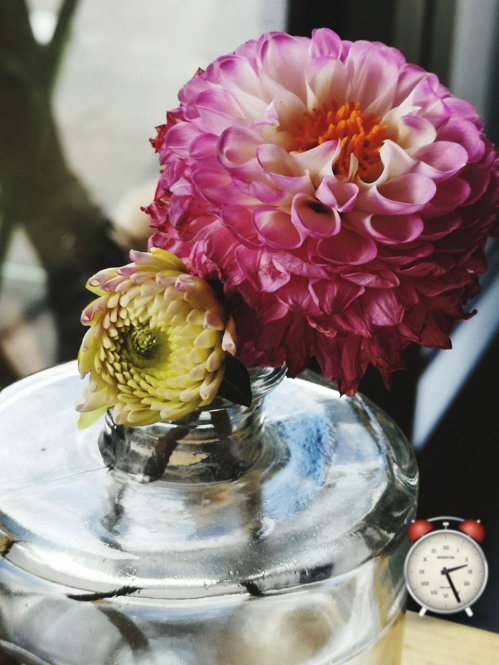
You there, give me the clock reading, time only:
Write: 2:26
